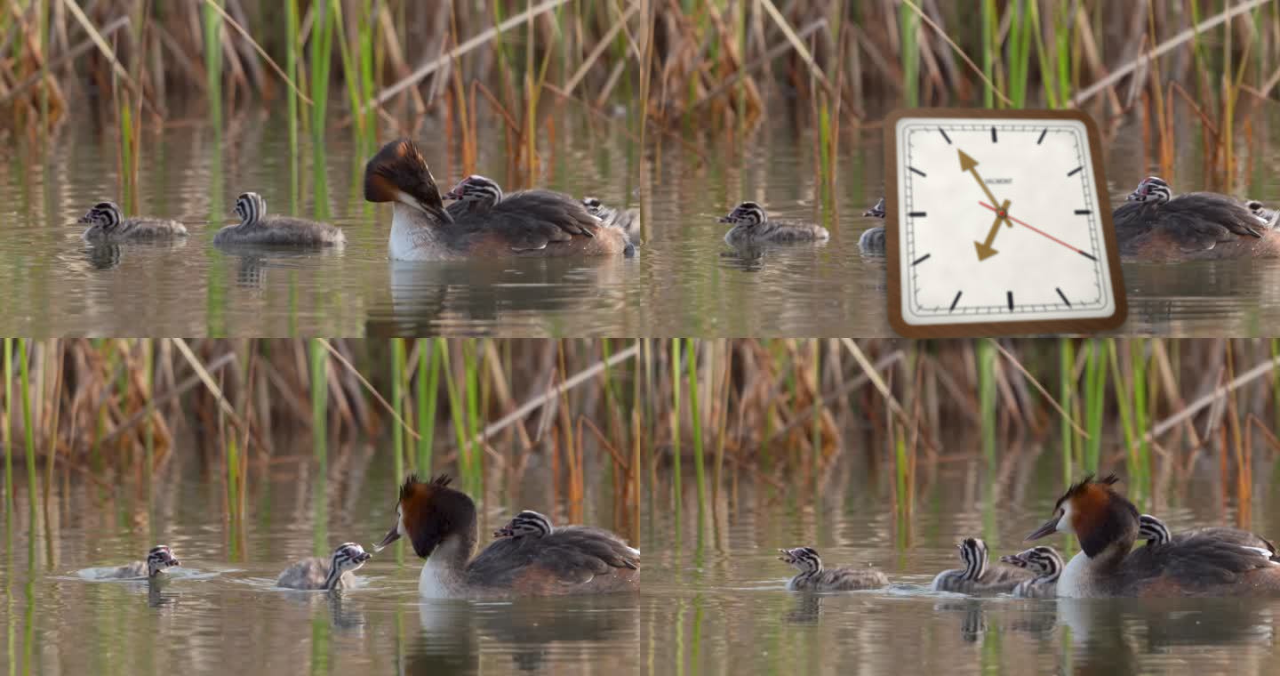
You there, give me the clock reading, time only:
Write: 6:55:20
